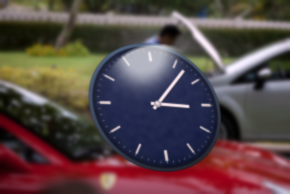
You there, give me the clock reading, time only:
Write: 3:07
